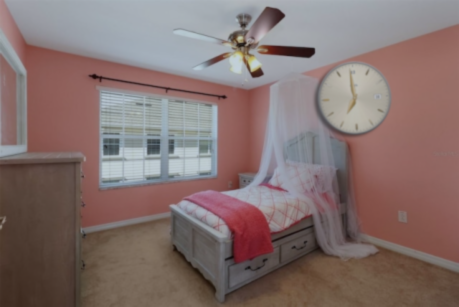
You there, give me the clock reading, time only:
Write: 6:59
